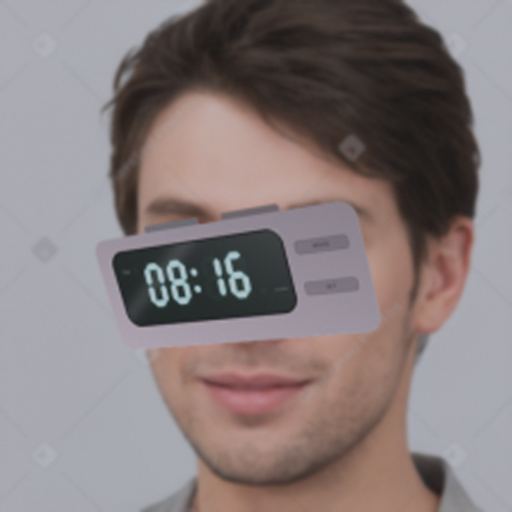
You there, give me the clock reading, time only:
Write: 8:16
